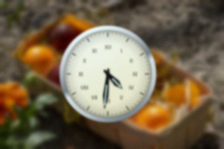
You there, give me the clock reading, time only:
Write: 4:31
